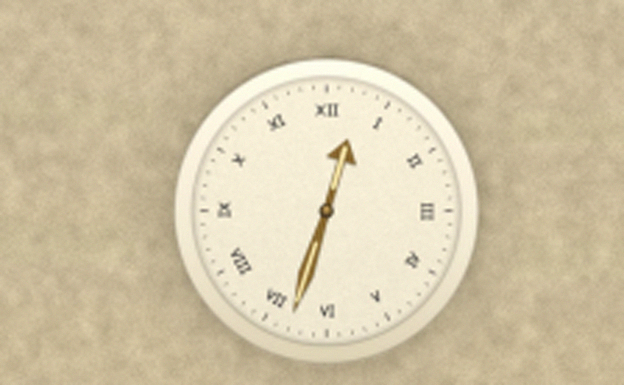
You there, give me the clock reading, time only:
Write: 12:33
